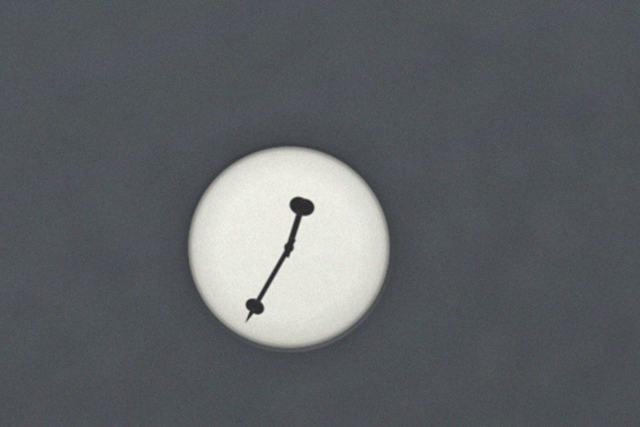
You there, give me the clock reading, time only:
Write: 12:35
